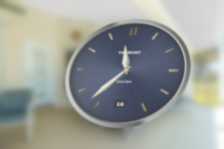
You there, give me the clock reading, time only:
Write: 11:37
